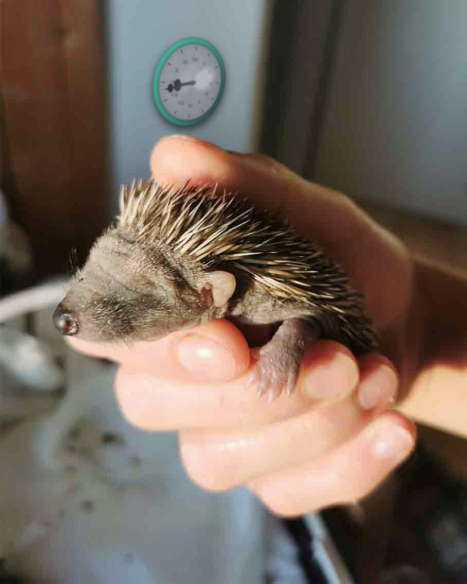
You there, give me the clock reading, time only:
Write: 8:43
